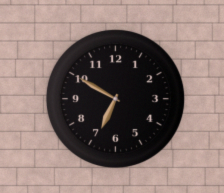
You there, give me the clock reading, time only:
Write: 6:50
